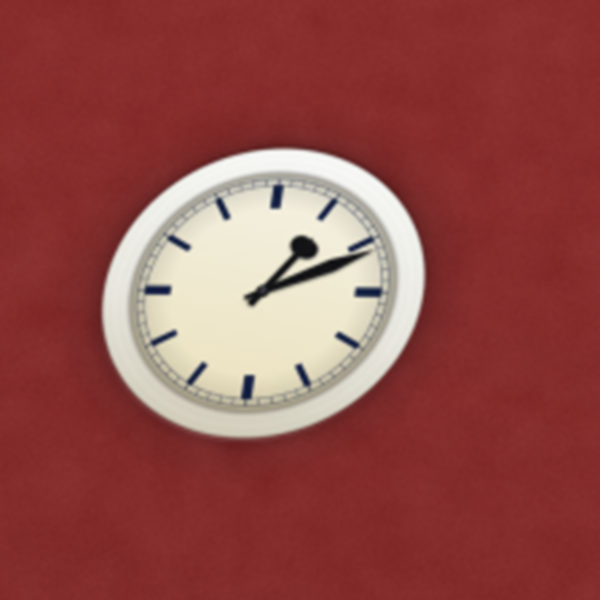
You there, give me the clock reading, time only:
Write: 1:11
